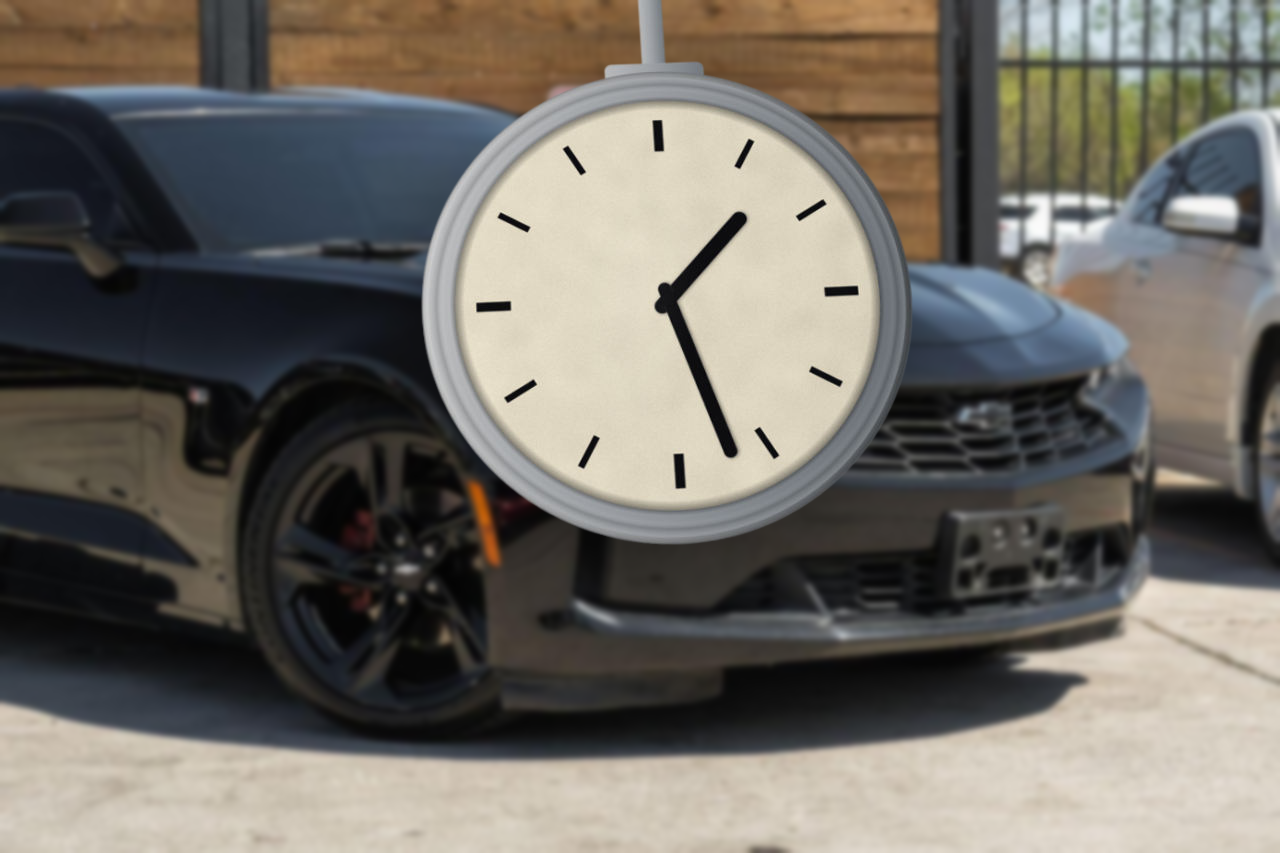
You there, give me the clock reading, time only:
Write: 1:27
